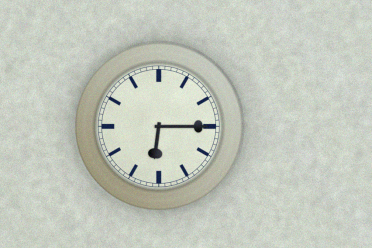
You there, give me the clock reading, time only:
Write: 6:15
